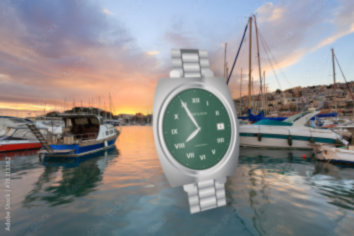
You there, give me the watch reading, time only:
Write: 7:55
